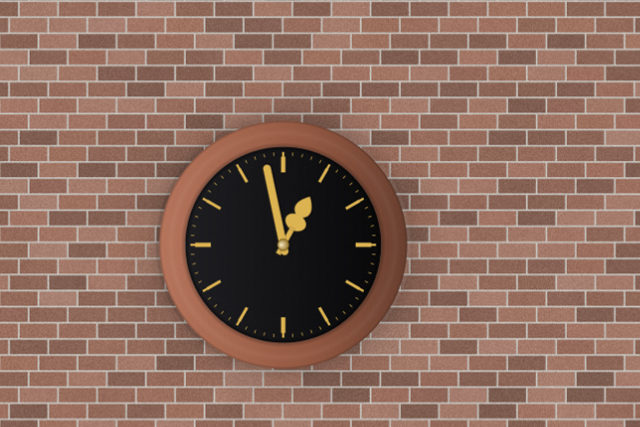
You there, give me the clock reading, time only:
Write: 12:58
